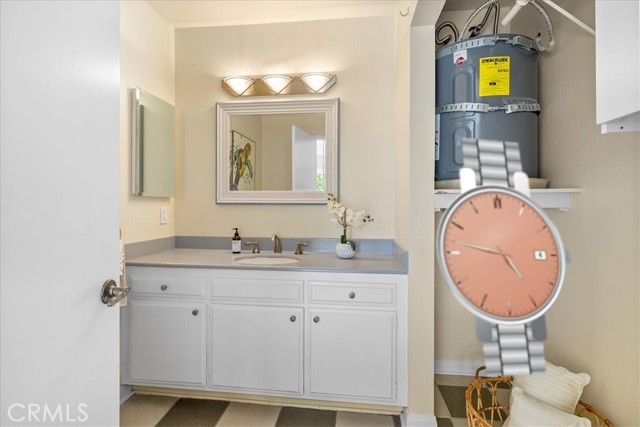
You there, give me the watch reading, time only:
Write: 4:47
